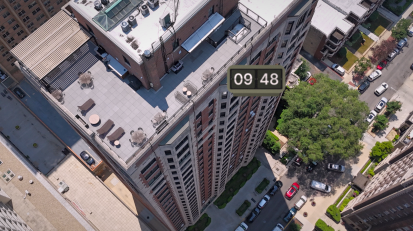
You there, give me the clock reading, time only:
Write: 9:48
